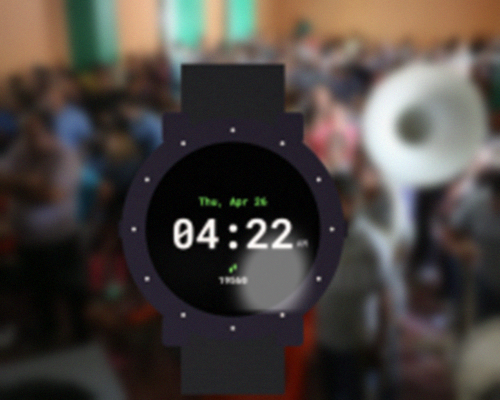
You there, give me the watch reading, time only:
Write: 4:22
